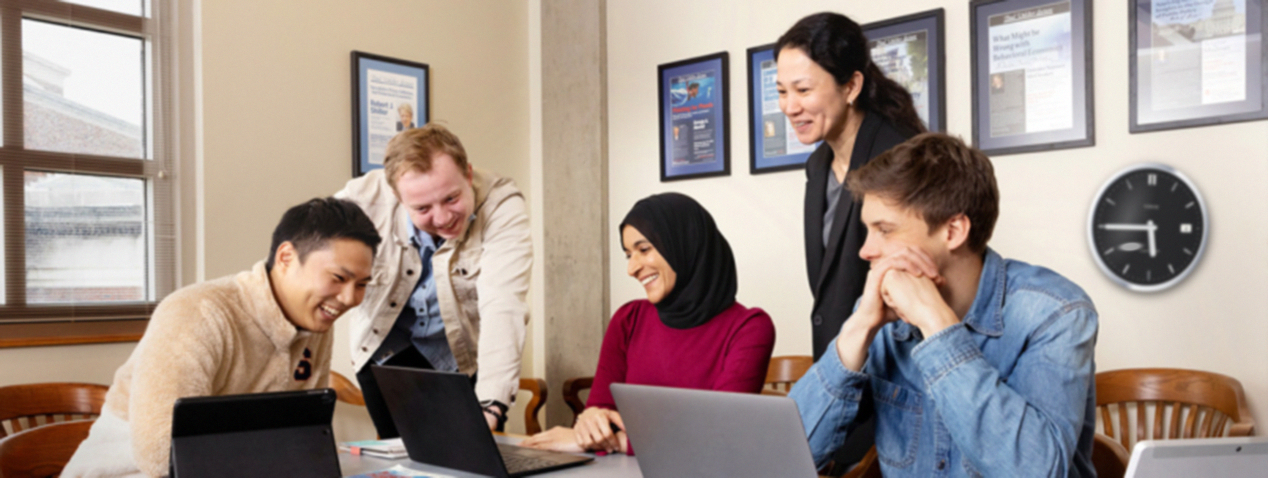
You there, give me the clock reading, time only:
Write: 5:45
